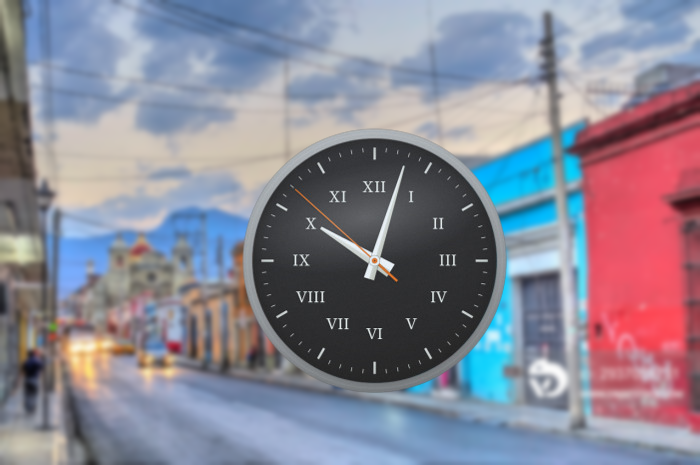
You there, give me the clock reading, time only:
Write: 10:02:52
